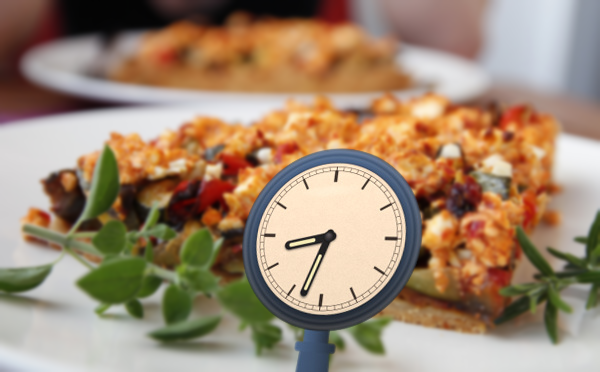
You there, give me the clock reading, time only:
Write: 8:33
